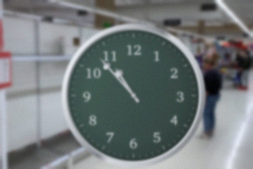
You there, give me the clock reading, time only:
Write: 10:53
